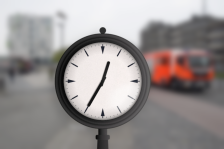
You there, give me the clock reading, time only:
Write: 12:35
